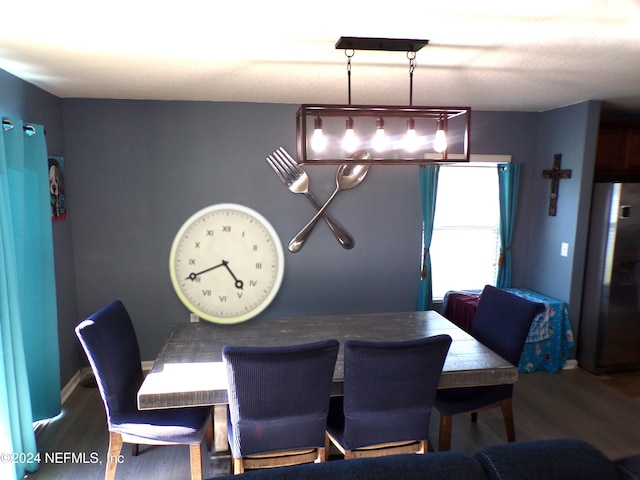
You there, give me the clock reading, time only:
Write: 4:41
